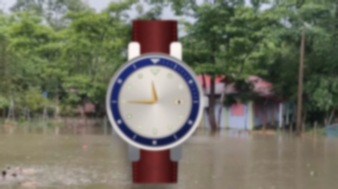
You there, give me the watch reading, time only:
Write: 11:45
